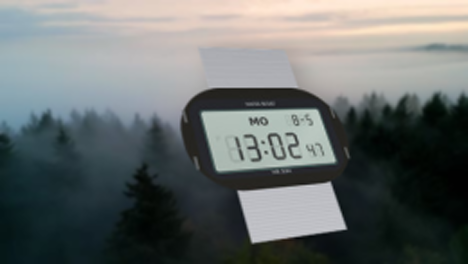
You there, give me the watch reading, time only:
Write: 13:02:47
